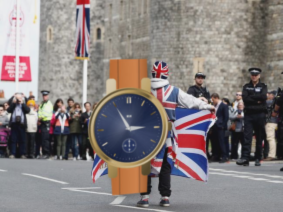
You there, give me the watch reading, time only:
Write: 2:55
